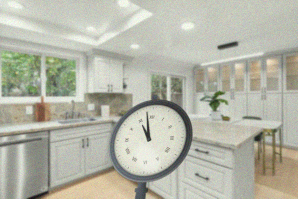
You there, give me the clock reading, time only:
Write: 10:58
